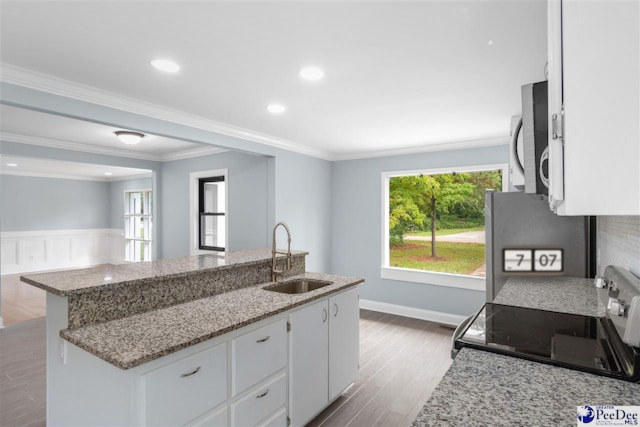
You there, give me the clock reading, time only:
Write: 7:07
